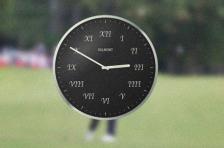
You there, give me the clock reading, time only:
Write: 2:50
